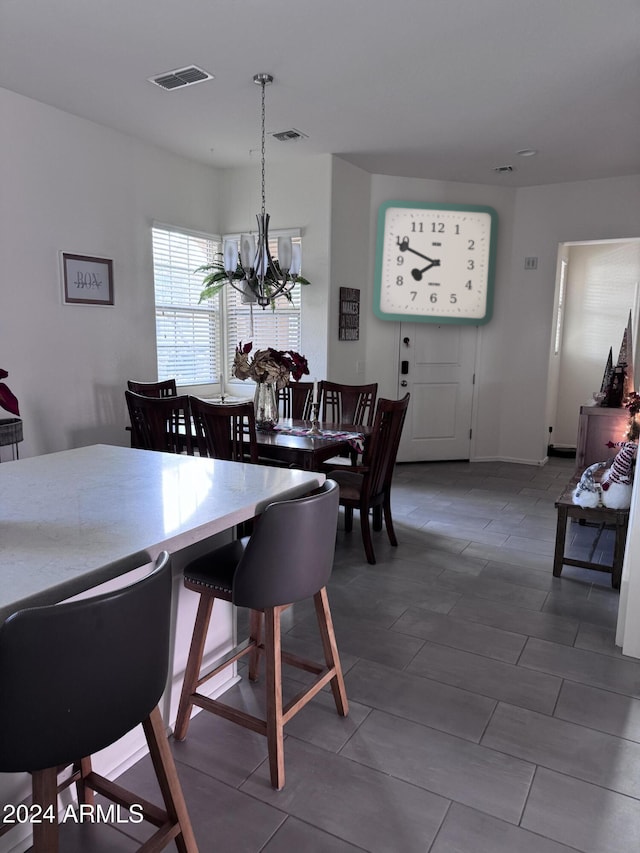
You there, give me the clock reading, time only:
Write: 7:49
